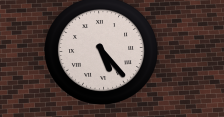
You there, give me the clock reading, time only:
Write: 5:24
